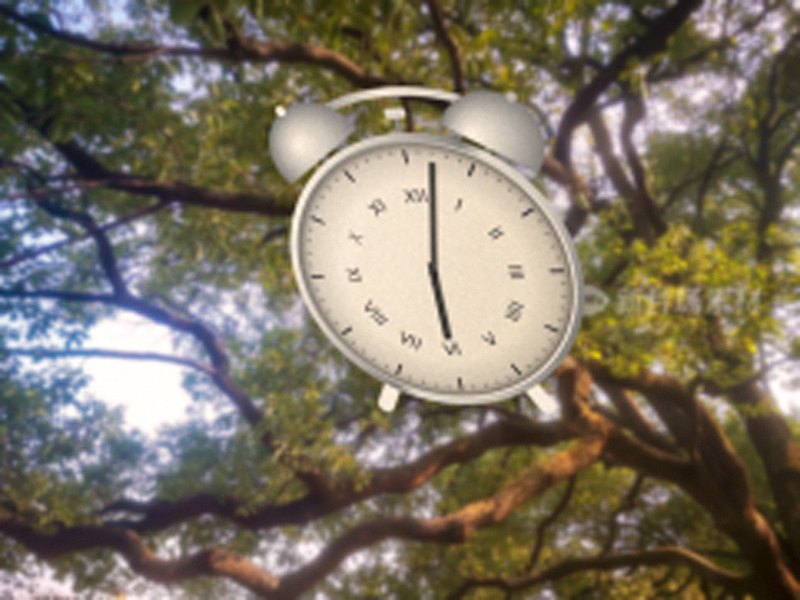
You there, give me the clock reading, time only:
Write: 6:02
